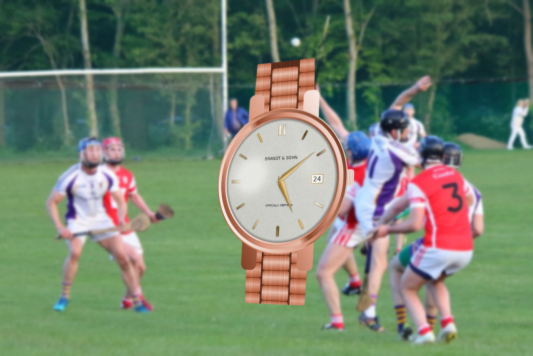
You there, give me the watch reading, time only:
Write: 5:09
